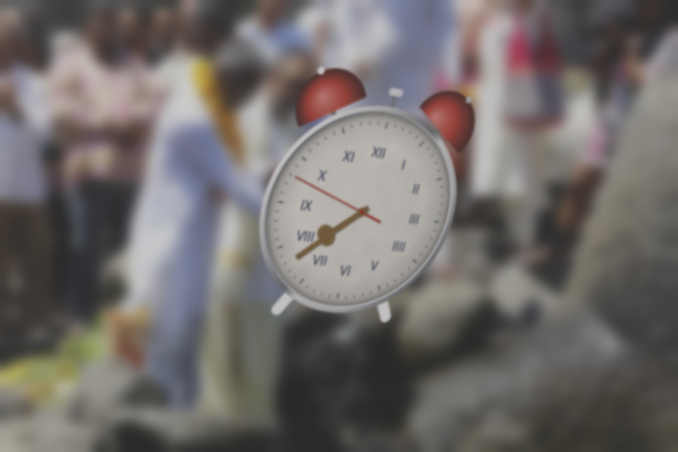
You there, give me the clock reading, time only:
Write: 7:37:48
